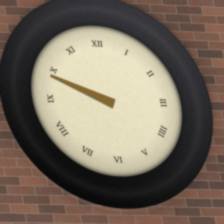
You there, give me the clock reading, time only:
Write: 9:49
